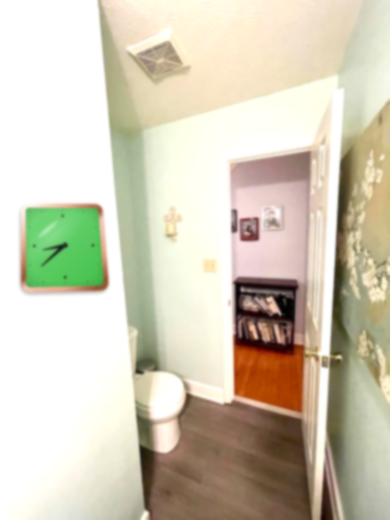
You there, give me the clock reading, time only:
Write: 8:38
